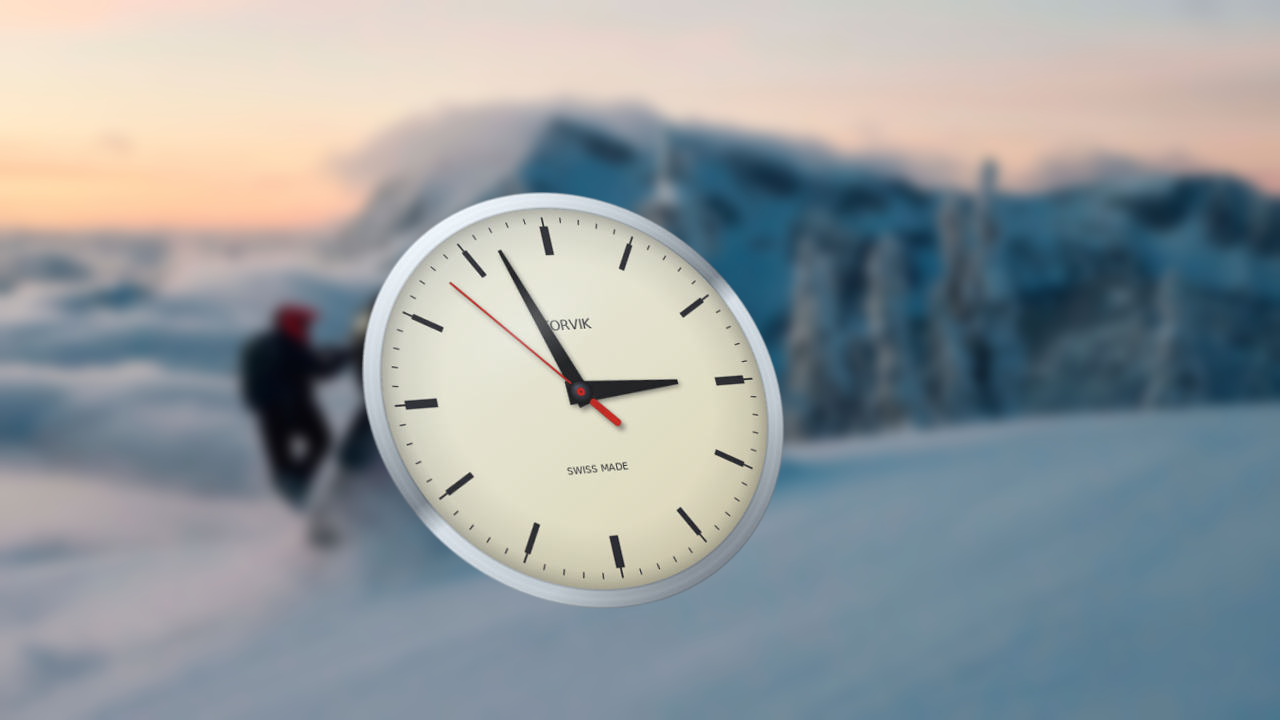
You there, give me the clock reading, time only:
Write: 2:56:53
